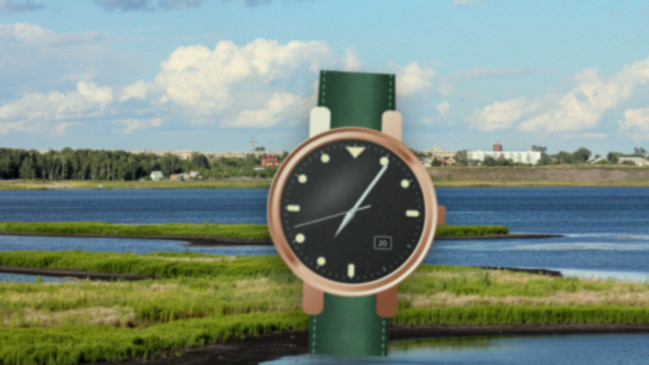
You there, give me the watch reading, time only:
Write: 7:05:42
